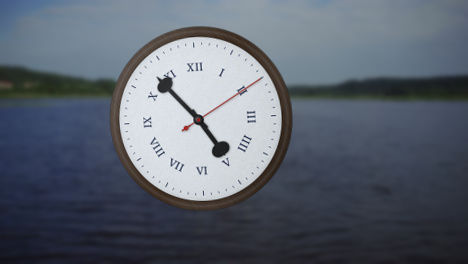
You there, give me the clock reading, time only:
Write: 4:53:10
